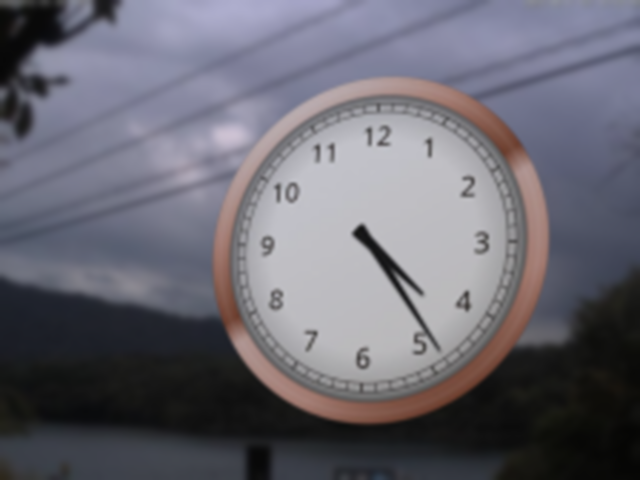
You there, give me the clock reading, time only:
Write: 4:24
